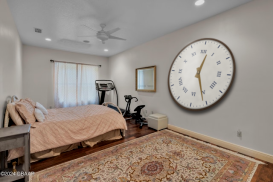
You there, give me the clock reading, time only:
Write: 12:26
